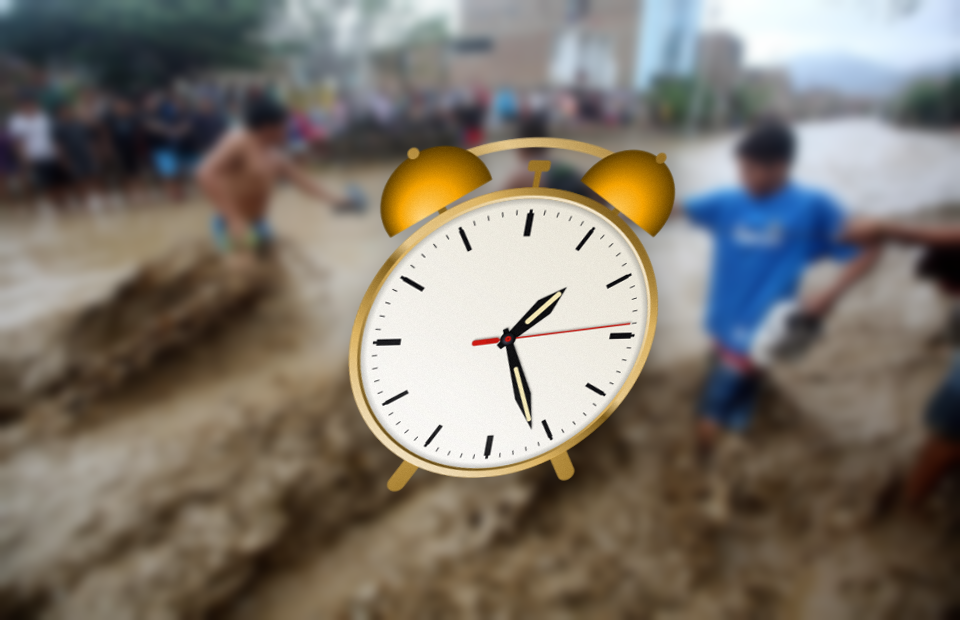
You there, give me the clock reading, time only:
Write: 1:26:14
